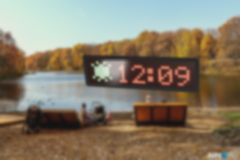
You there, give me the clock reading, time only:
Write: 12:09
